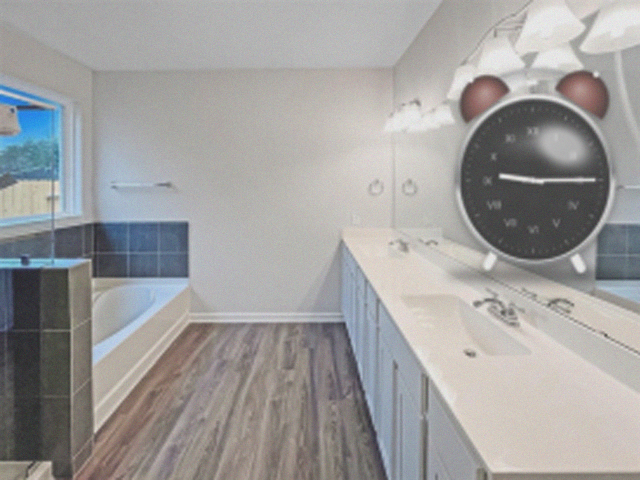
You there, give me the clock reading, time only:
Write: 9:15
